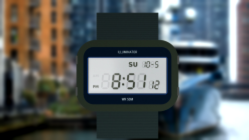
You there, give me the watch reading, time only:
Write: 8:51:12
